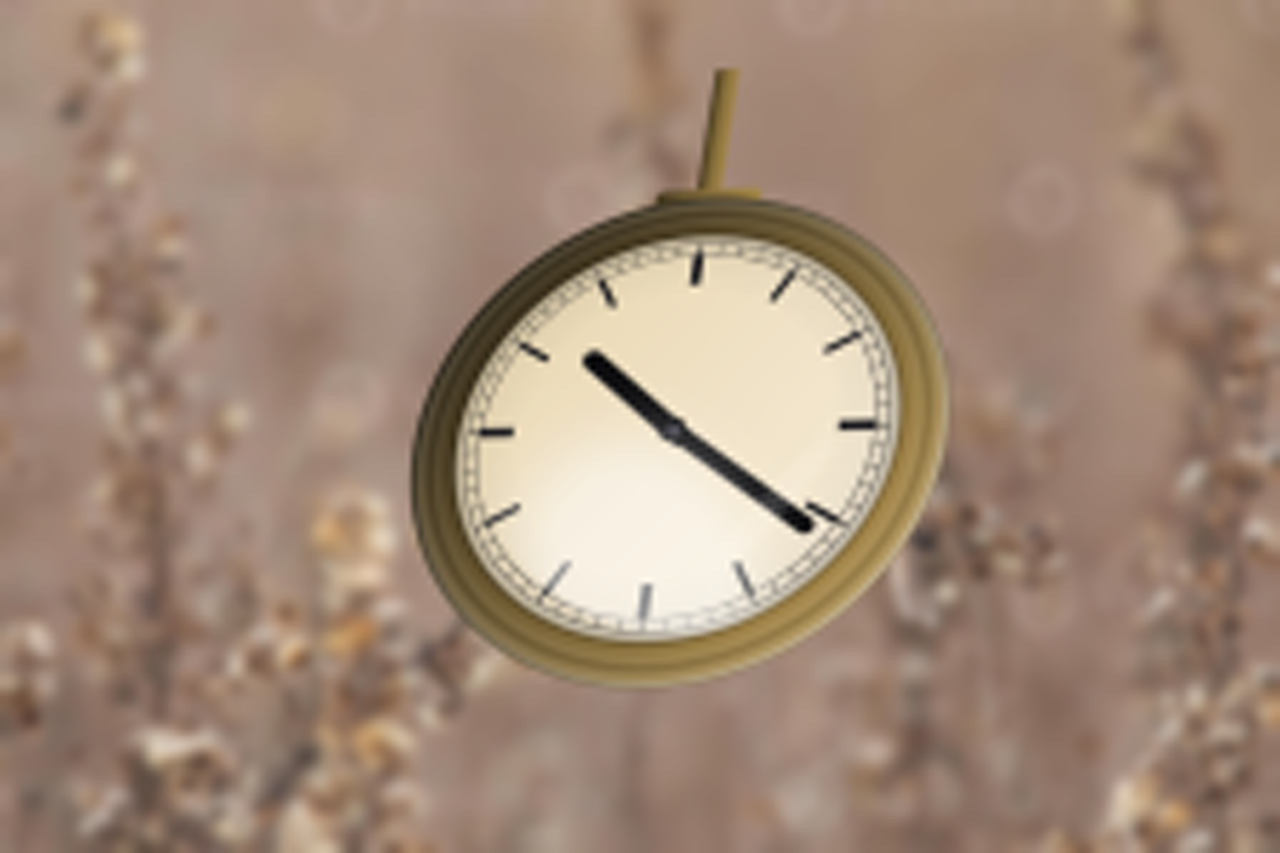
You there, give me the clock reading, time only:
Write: 10:21
